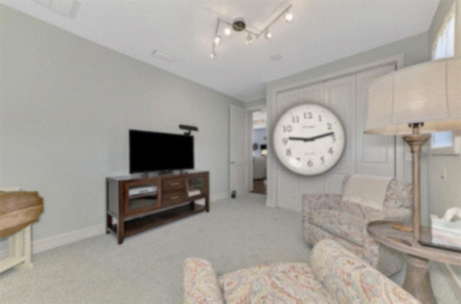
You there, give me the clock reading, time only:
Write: 9:13
